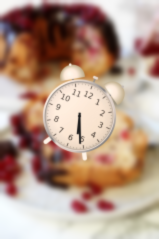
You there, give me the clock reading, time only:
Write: 5:26
